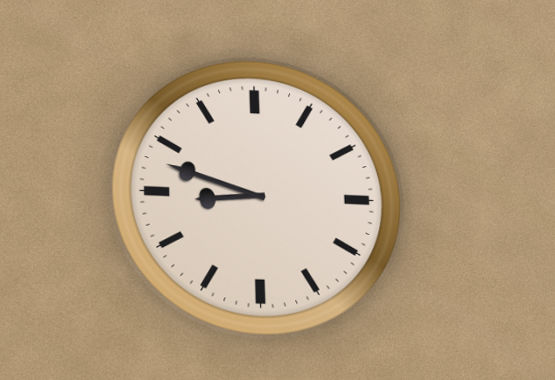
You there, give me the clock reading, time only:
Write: 8:48
